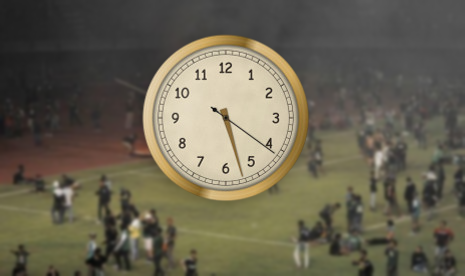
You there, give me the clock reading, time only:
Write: 5:27:21
